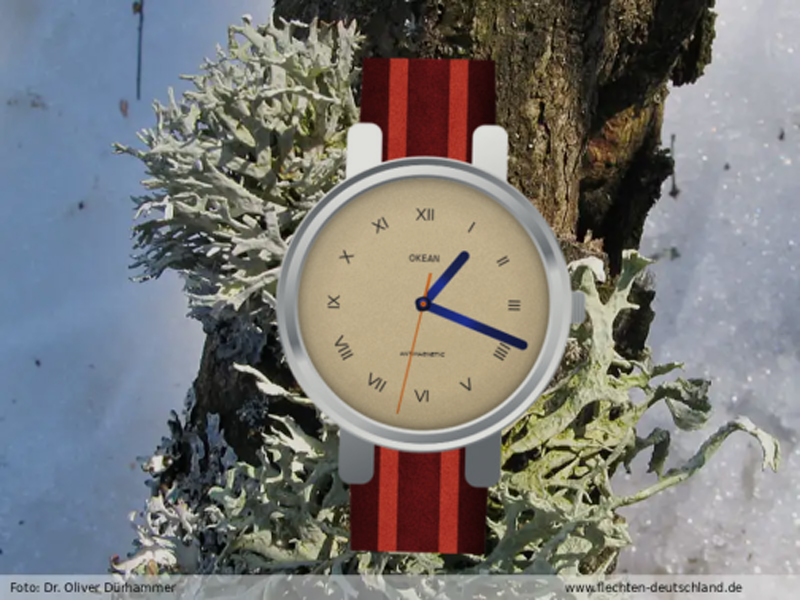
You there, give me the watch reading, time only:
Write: 1:18:32
